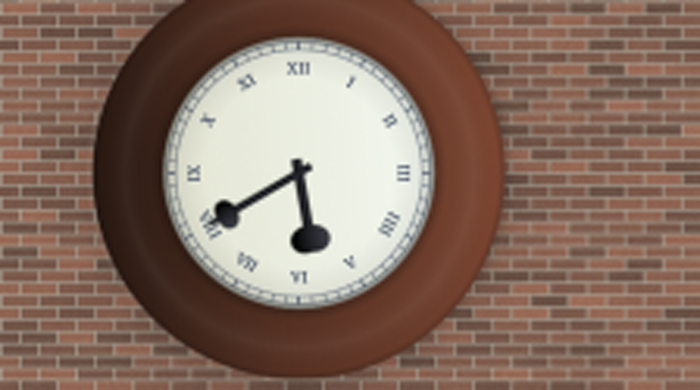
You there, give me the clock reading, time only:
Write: 5:40
